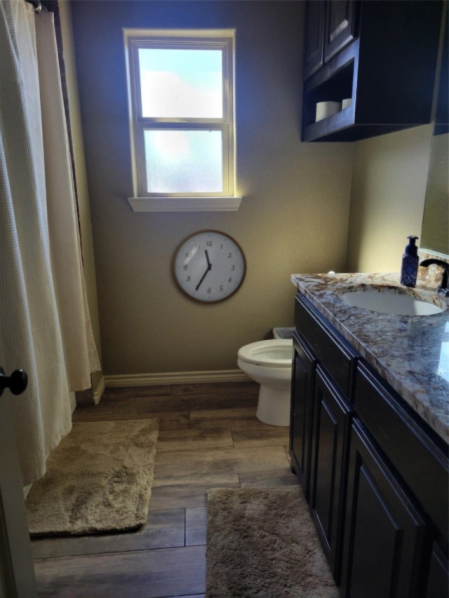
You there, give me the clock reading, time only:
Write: 11:35
